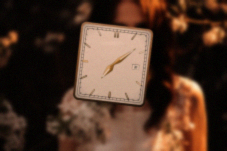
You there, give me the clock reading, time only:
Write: 7:08
